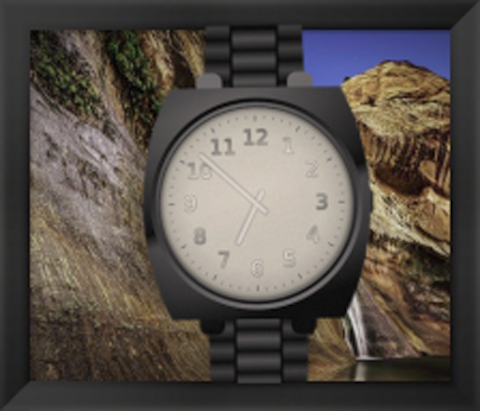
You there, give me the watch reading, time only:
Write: 6:52
